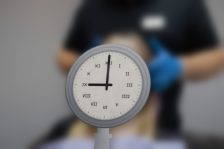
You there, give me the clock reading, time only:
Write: 9:00
